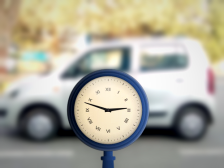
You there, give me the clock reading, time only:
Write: 2:48
